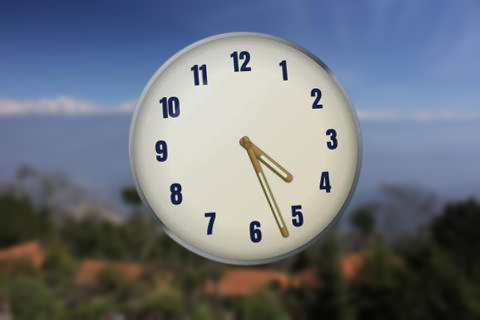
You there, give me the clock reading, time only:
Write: 4:27
